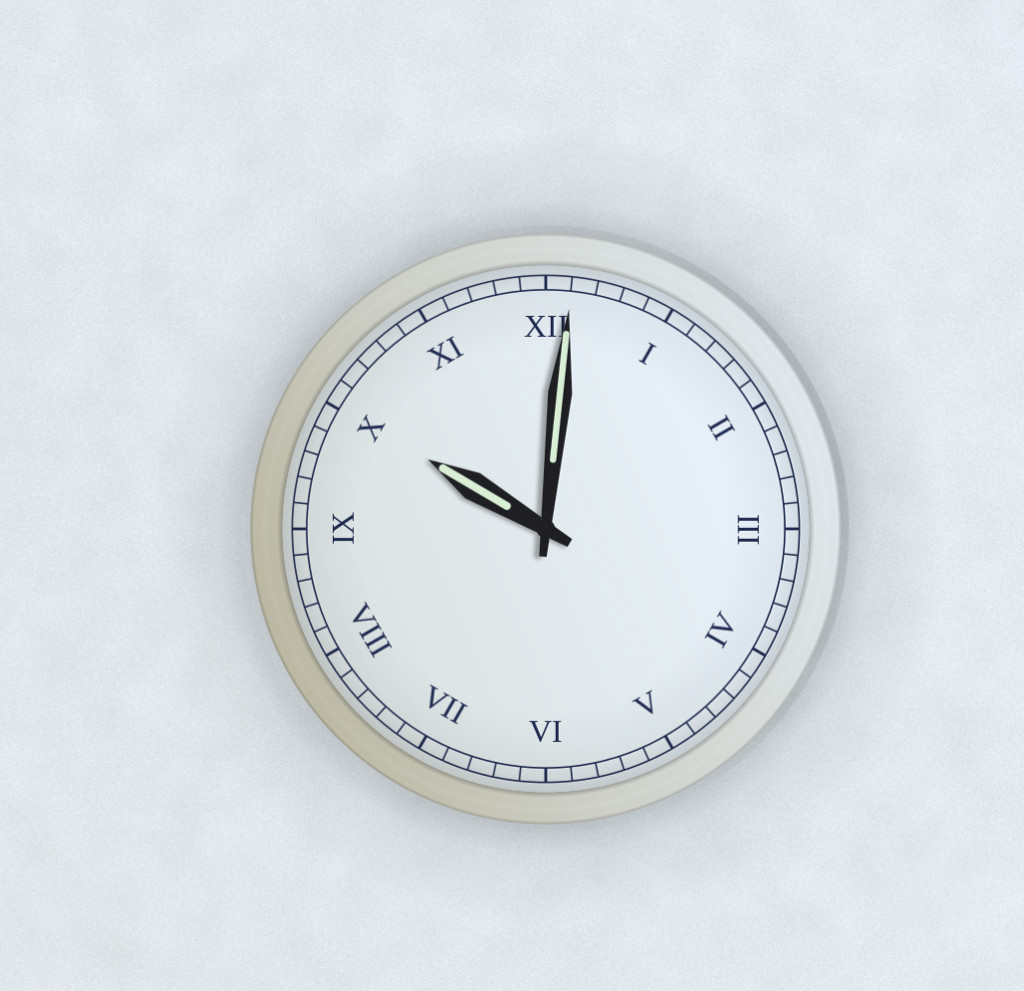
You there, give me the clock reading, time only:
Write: 10:01
